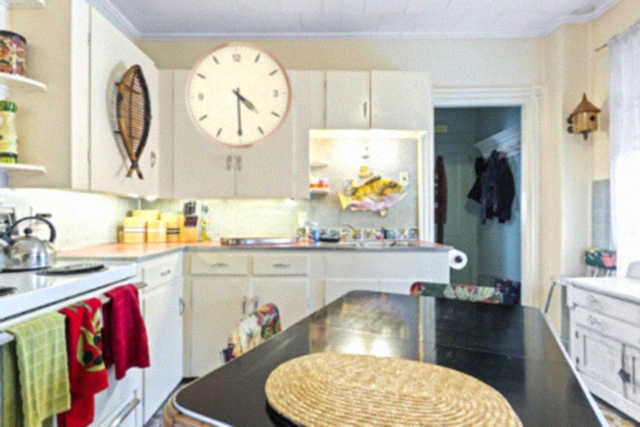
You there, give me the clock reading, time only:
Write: 4:30
